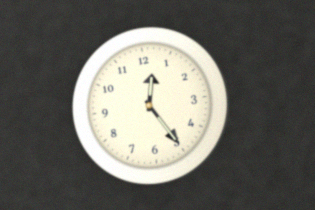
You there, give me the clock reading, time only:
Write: 12:25
